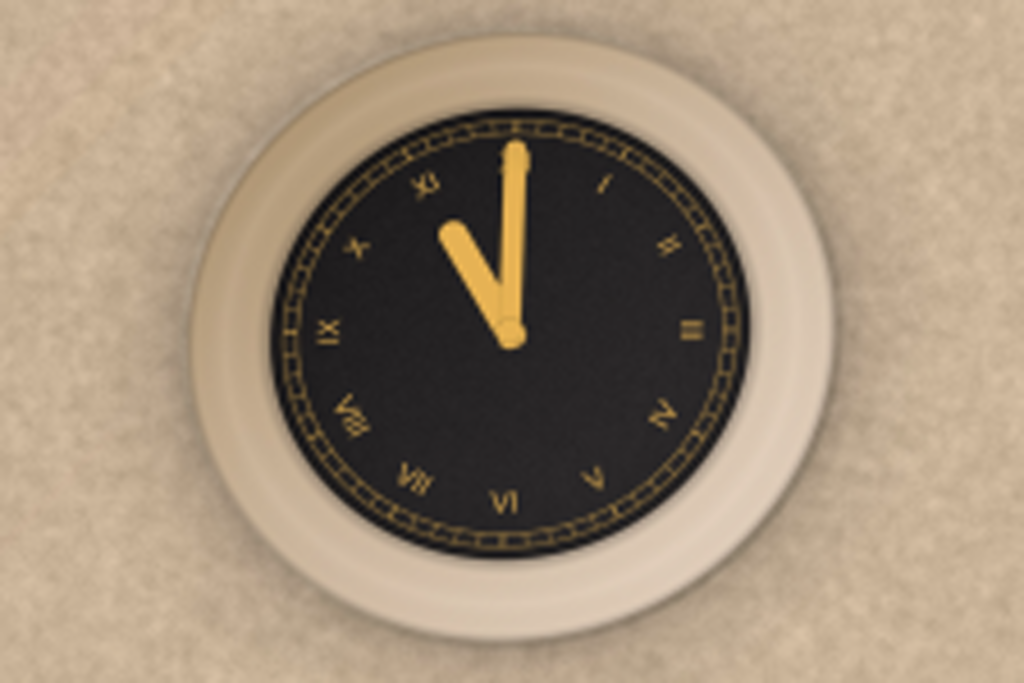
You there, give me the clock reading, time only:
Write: 11:00
